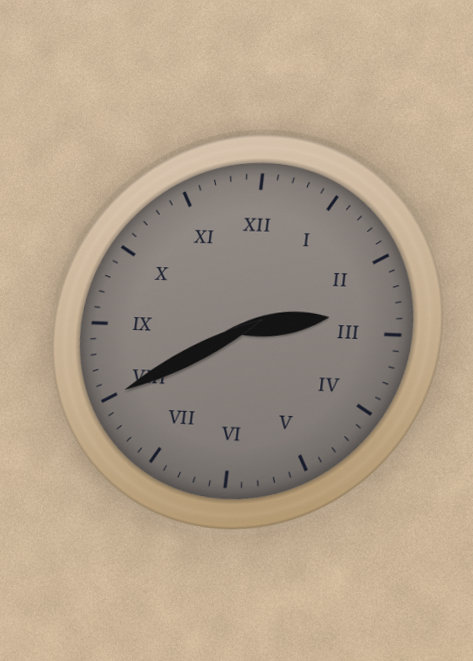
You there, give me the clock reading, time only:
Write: 2:40
